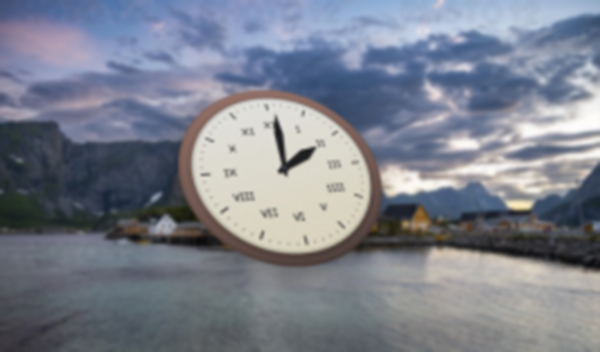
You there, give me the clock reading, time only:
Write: 2:01
